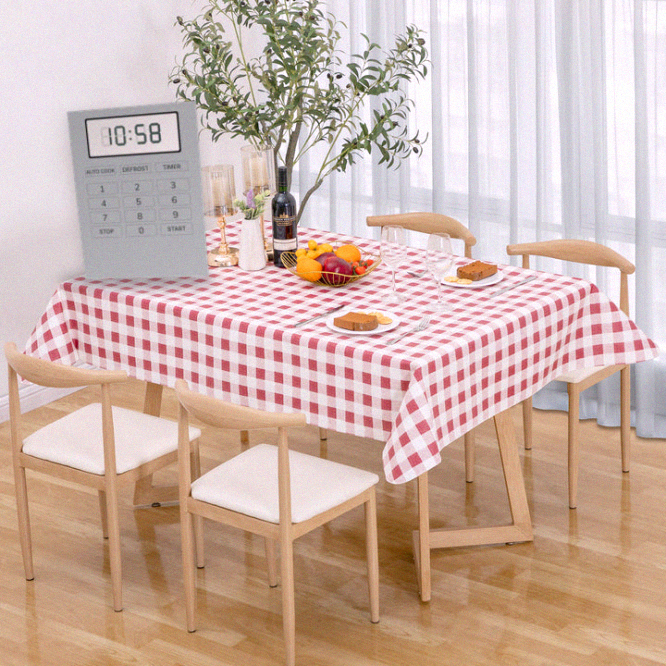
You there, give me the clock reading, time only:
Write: 10:58
